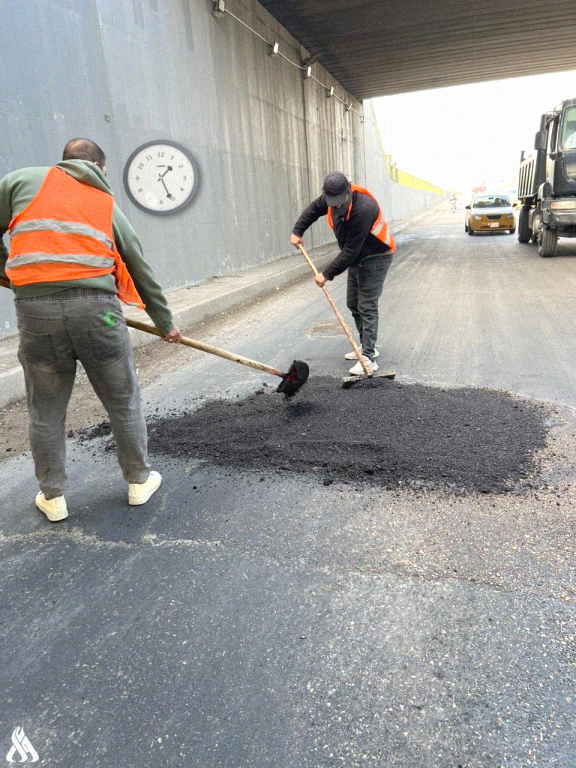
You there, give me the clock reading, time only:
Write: 1:26
